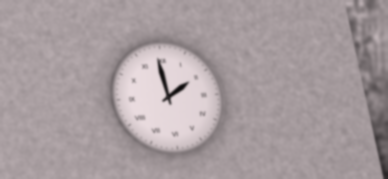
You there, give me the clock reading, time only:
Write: 1:59
